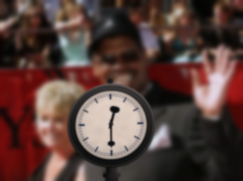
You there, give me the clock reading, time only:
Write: 12:30
